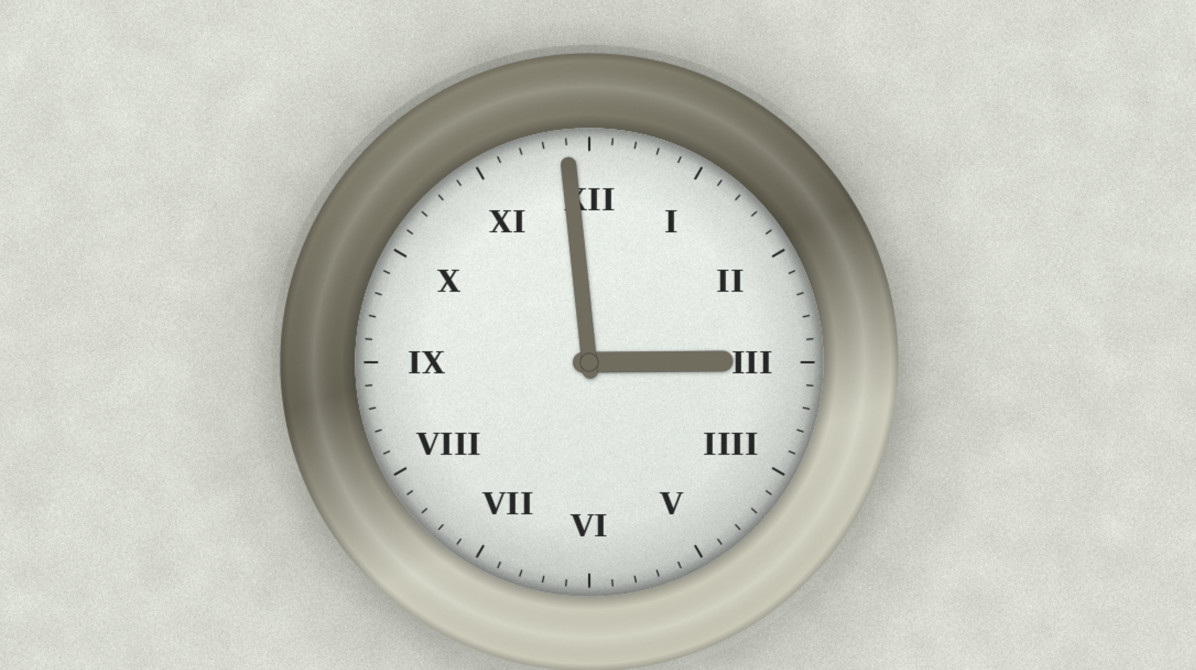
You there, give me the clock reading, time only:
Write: 2:59
